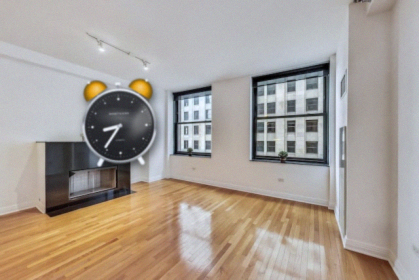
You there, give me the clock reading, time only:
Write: 8:36
